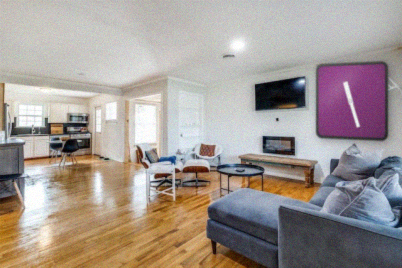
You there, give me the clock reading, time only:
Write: 11:27
